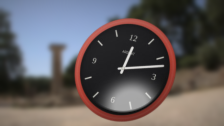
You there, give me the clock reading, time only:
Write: 12:12
